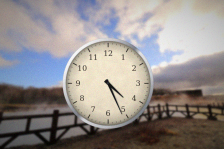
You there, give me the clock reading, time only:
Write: 4:26
